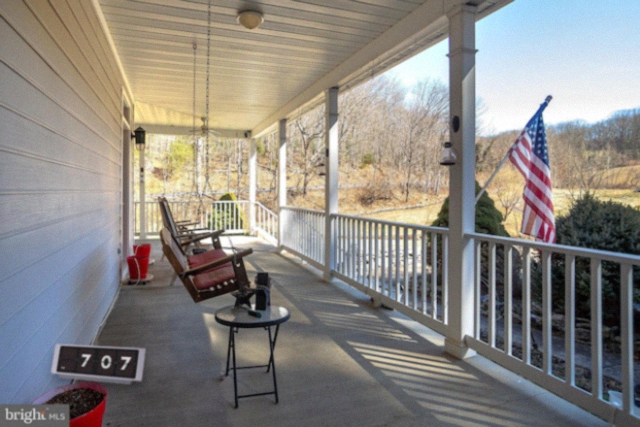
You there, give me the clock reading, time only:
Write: 7:07
